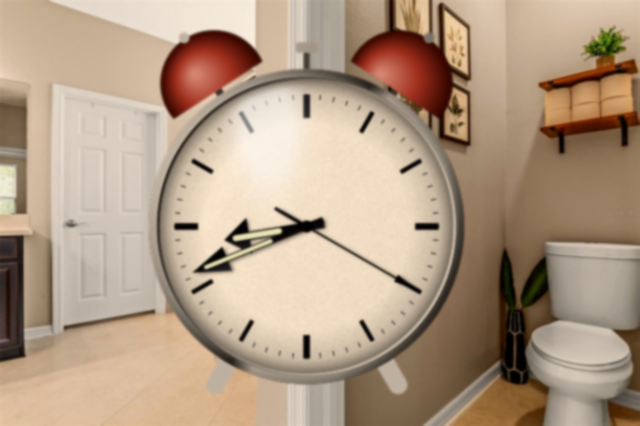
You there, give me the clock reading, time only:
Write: 8:41:20
